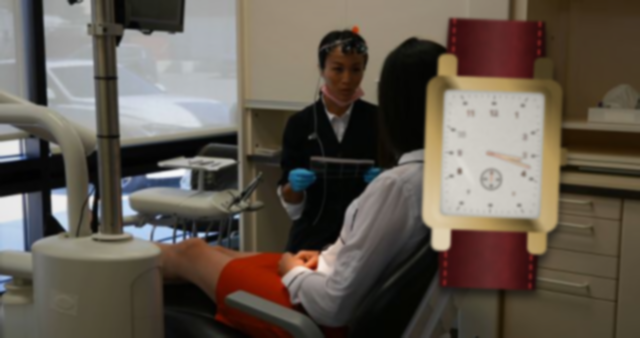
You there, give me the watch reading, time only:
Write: 3:18
